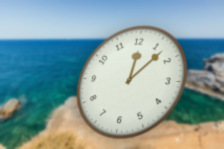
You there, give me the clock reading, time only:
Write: 12:07
